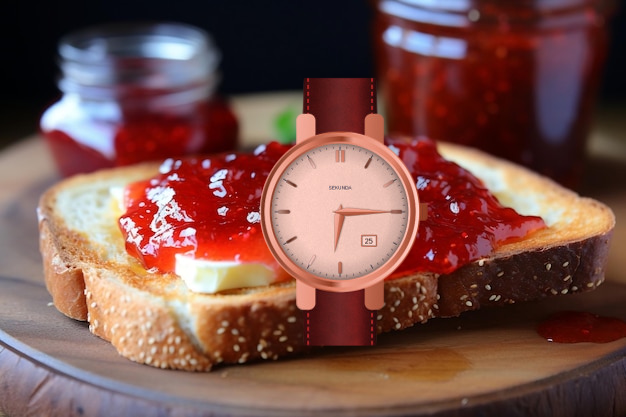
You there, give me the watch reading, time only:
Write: 6:15
